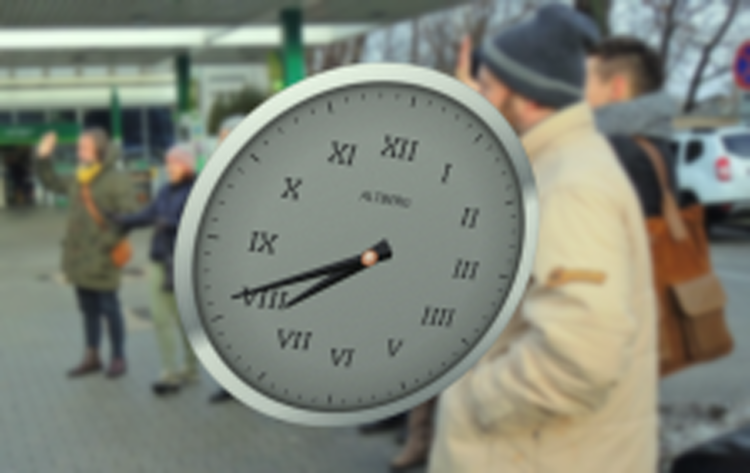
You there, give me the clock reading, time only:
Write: 7:41
